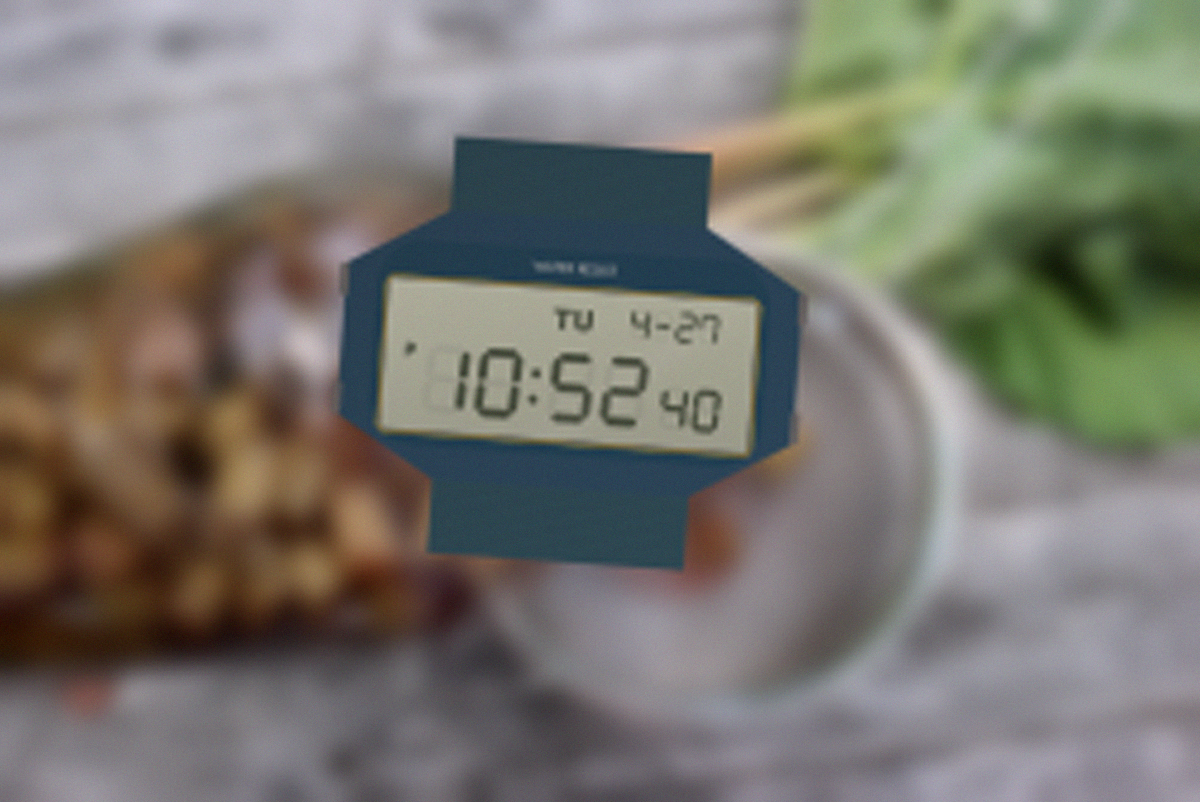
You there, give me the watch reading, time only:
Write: 10:52:40
